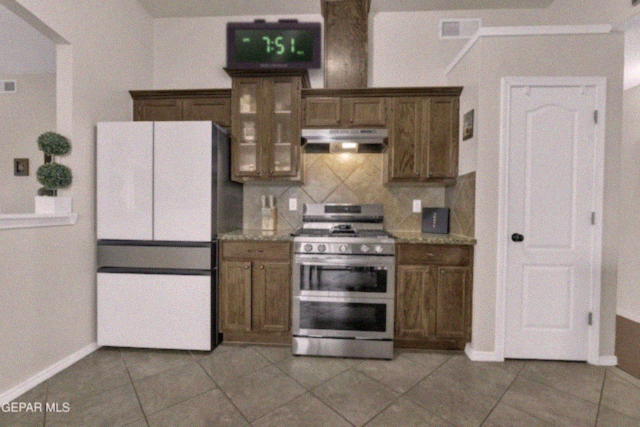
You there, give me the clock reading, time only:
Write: 7:51
